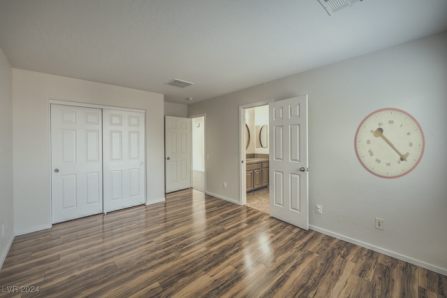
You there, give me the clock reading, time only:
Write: 10:22
